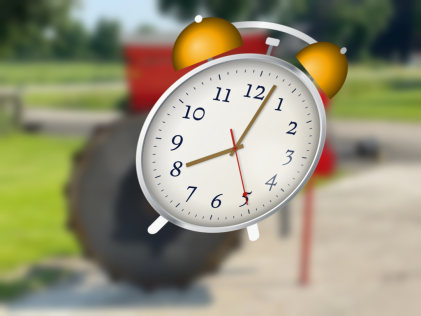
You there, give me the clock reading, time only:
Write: 8:02:25
